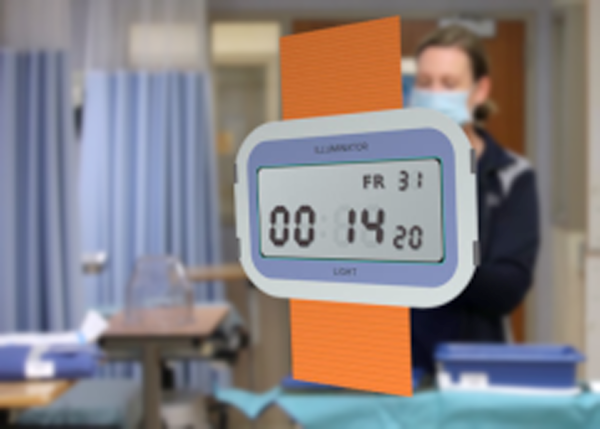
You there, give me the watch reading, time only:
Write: 0:14:20
